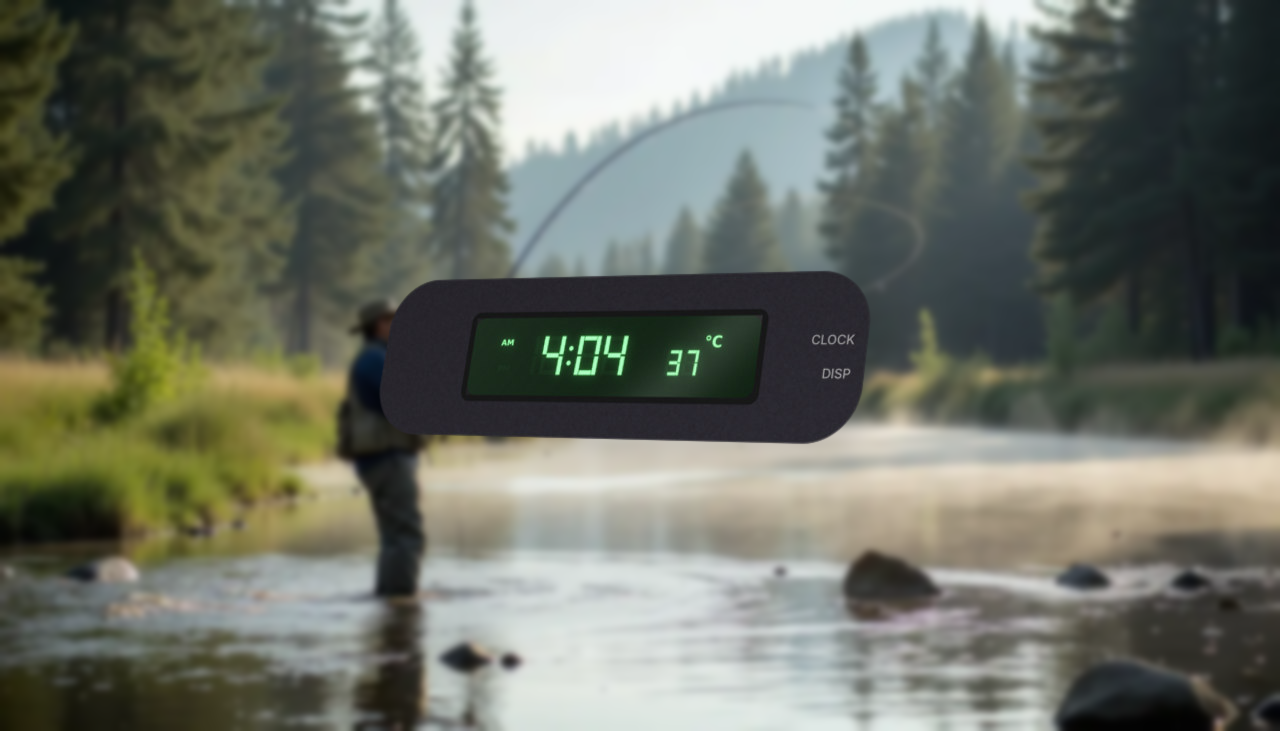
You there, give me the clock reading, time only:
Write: 4:04
